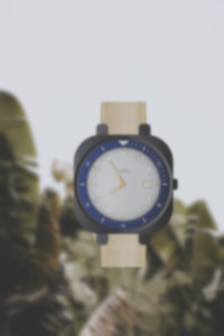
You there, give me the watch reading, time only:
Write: 7:55
